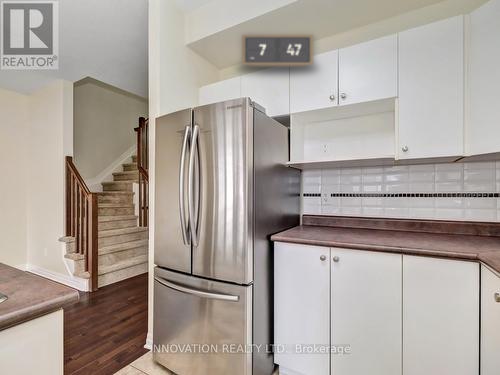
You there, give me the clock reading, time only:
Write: 7:47
